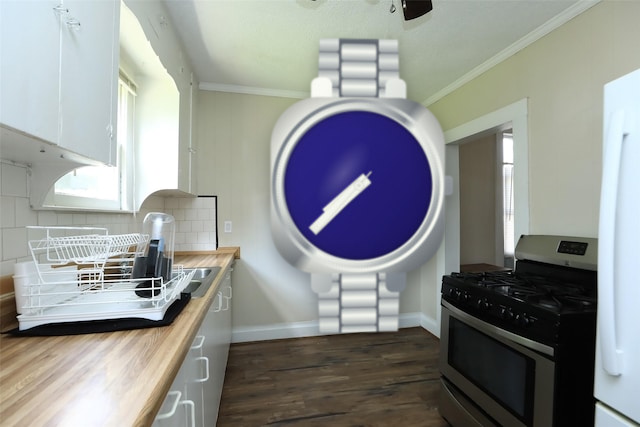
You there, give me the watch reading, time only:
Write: 7:37:37
